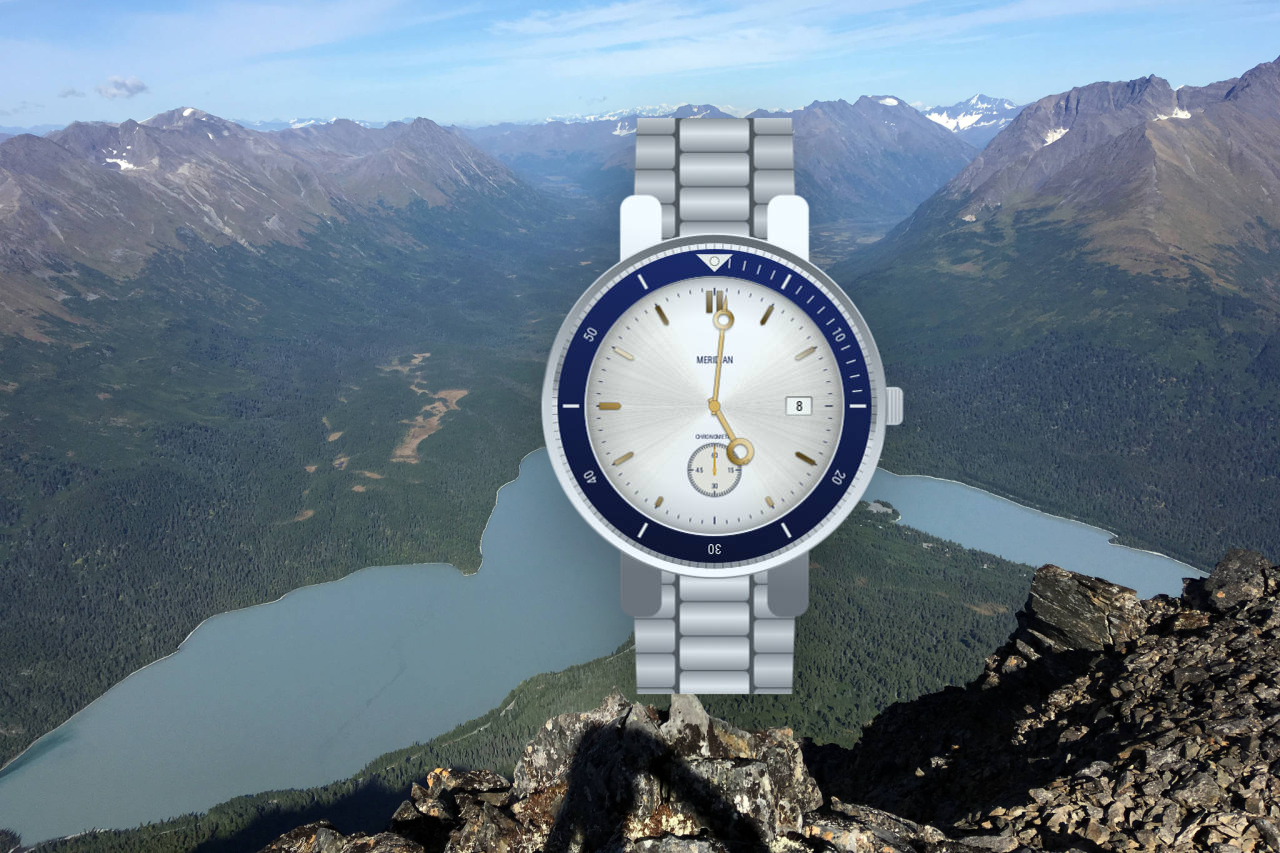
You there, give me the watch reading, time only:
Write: 5:01
